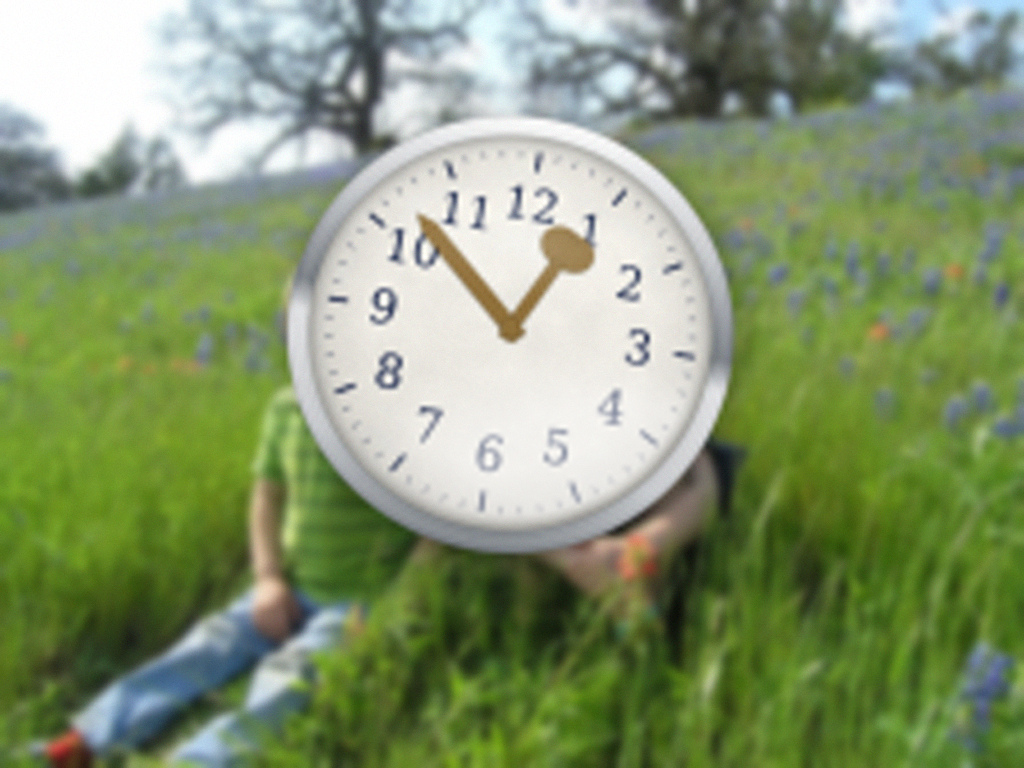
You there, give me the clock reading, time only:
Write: 12:52
